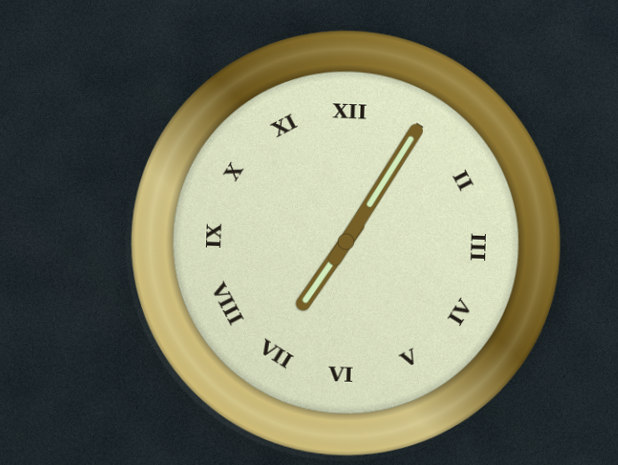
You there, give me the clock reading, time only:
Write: 7:05
